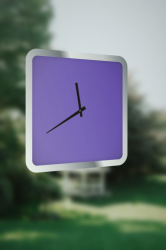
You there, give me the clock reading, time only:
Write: 11:40
